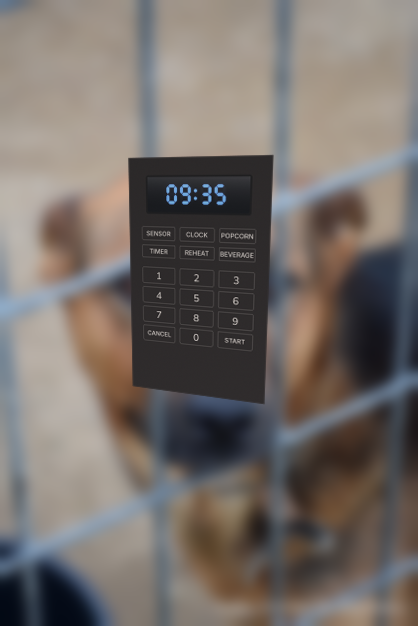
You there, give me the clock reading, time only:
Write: 9:35
